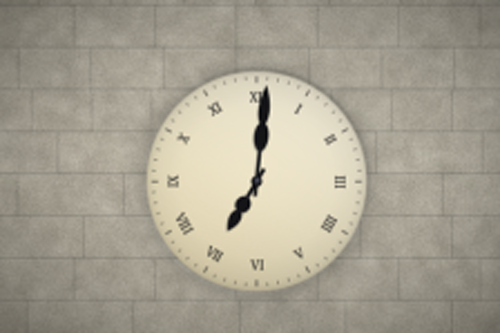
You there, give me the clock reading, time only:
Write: 7:01
